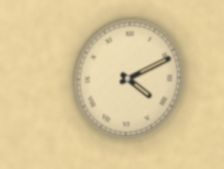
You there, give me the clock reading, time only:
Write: 4:11
